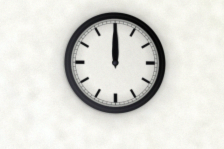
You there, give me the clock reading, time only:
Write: 12:00
